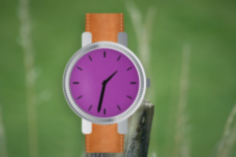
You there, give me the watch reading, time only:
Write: 1:32
